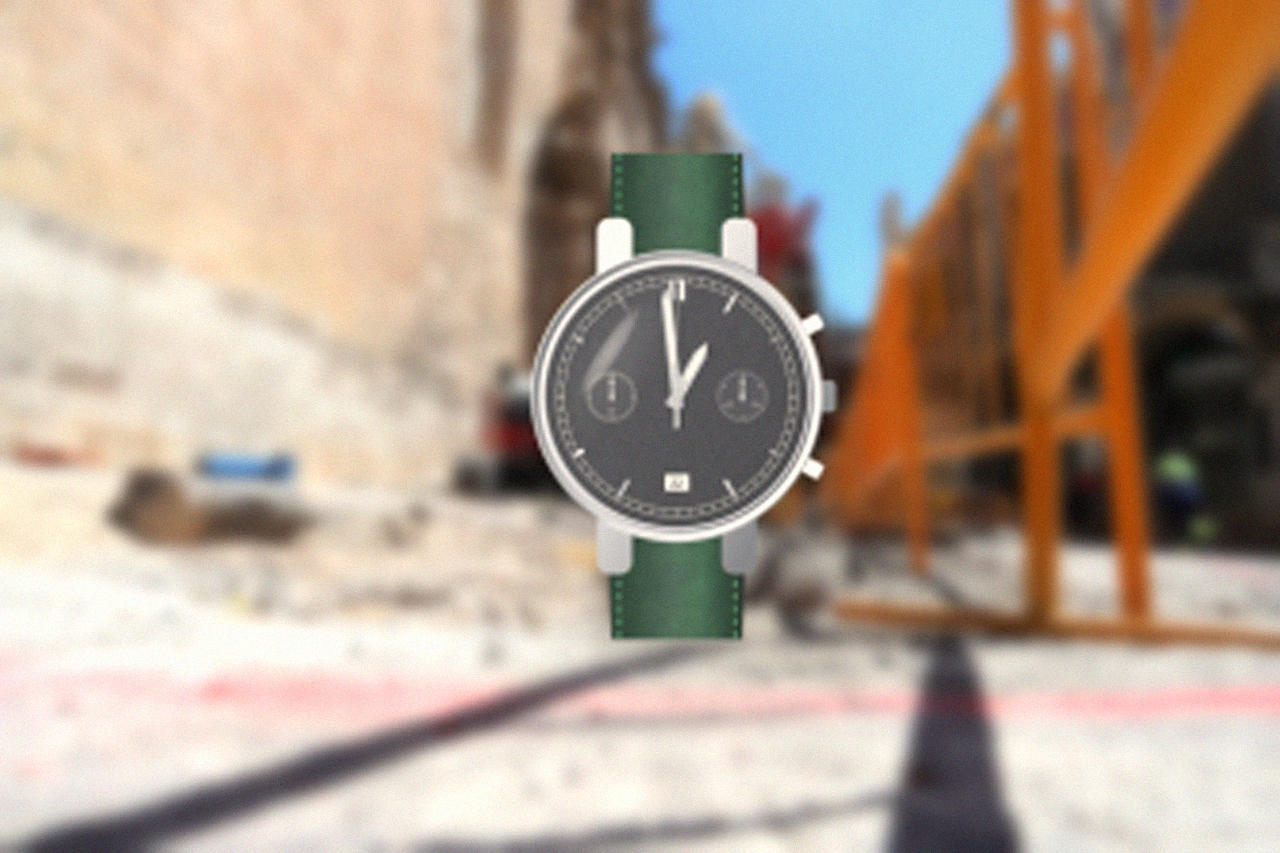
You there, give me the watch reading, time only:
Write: 12:59
